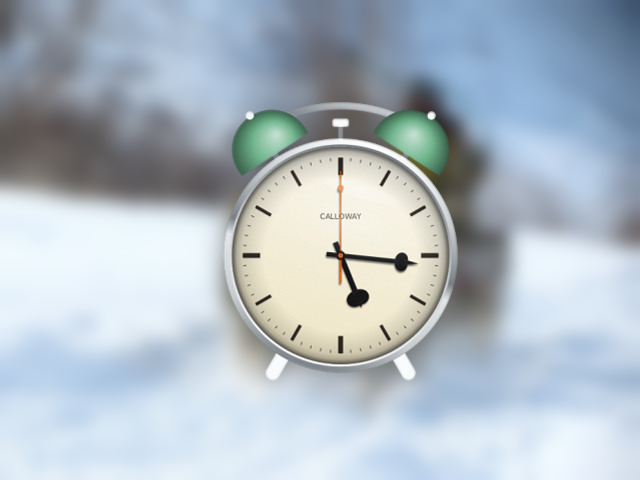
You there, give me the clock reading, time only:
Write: 5:16:00
